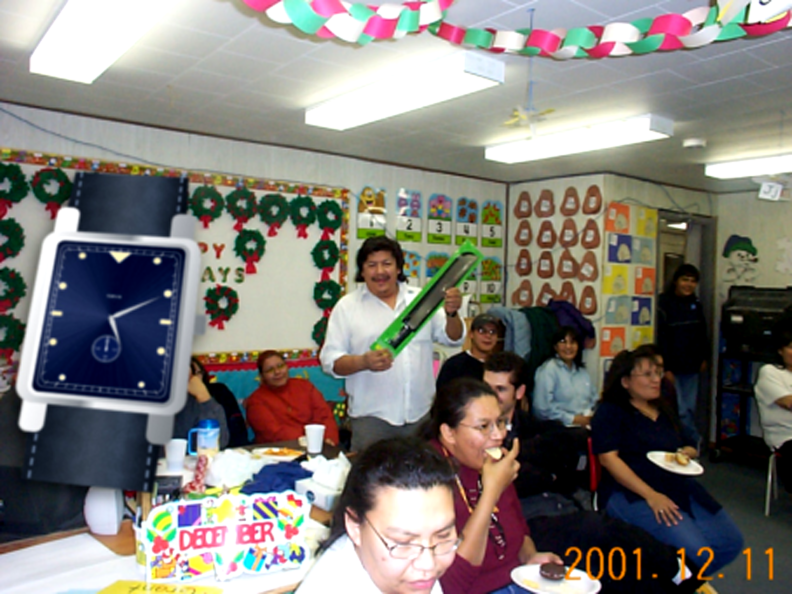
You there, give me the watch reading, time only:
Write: 5:10
